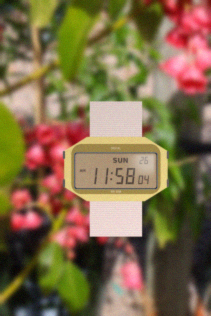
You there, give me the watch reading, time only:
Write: 11:58
